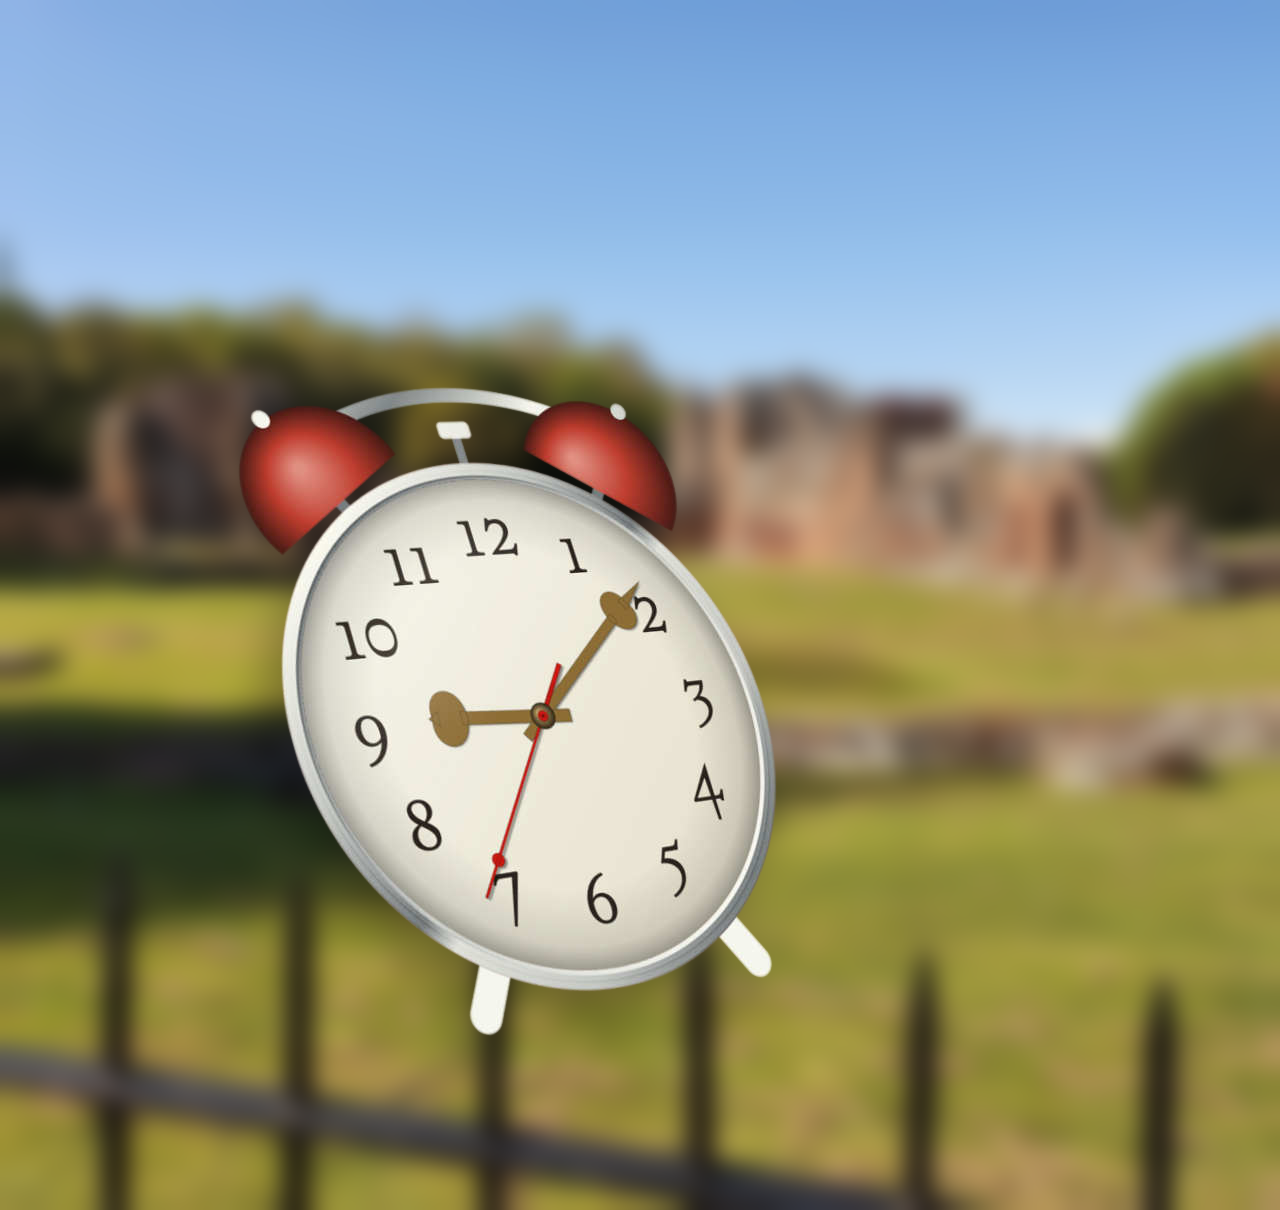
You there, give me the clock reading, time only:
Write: 9:08:36
